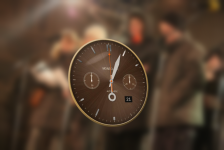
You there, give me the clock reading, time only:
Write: 6:04
